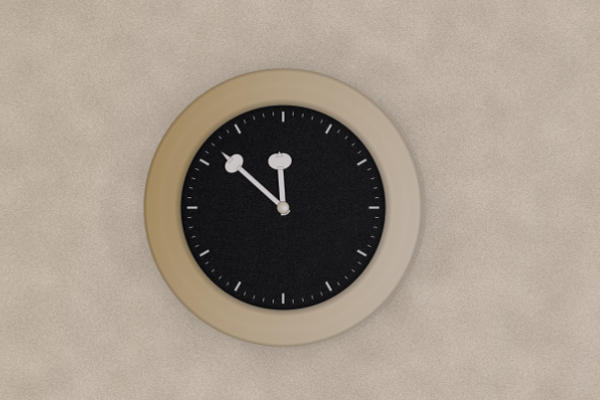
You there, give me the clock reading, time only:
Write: 11:52
